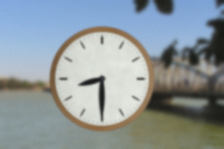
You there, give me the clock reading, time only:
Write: 8:30
